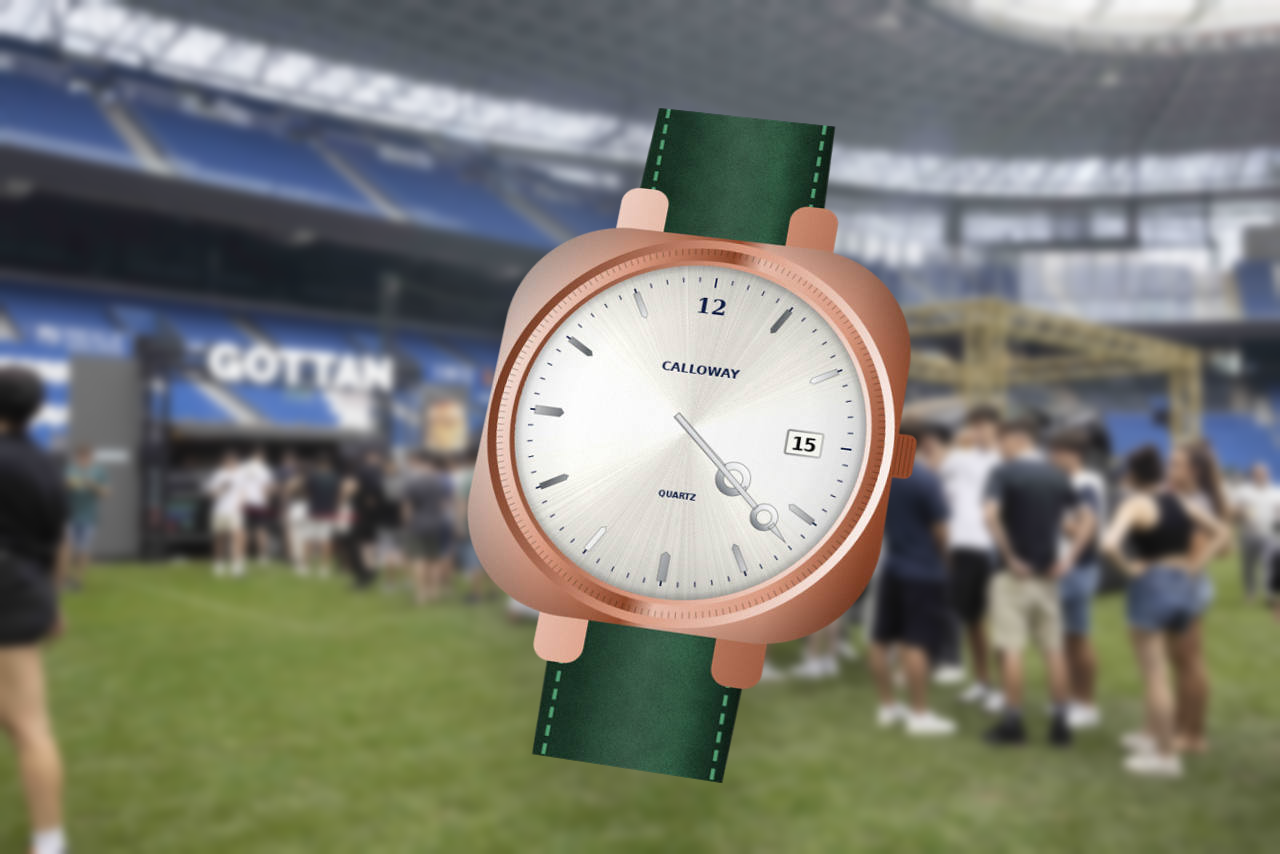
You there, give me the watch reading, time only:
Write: 4:22
